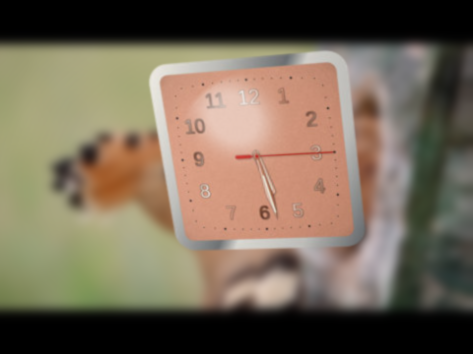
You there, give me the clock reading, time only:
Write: 5:28:15
